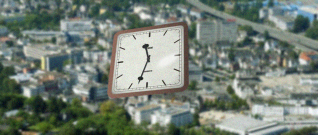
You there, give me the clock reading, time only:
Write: 11:33
